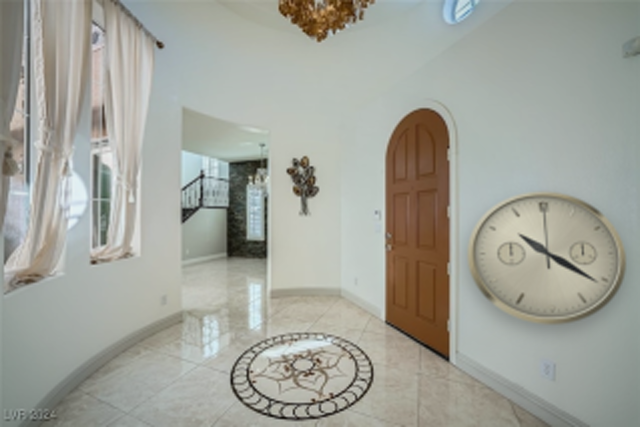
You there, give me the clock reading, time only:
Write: 10:21
